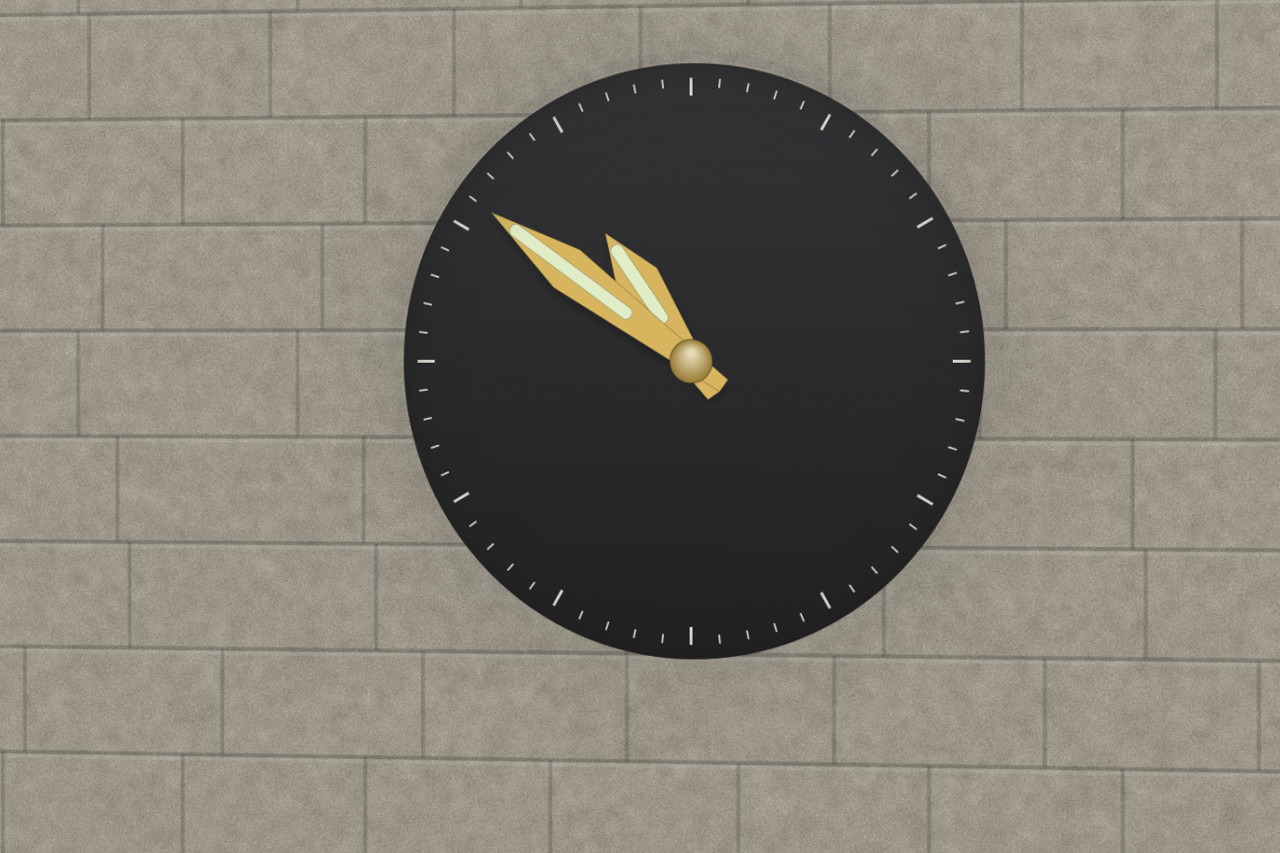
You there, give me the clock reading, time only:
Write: 10:51
